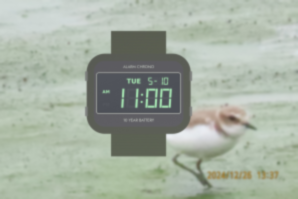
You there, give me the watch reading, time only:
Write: 11:00
